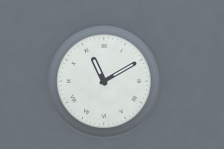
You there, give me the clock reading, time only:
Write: 11:10
